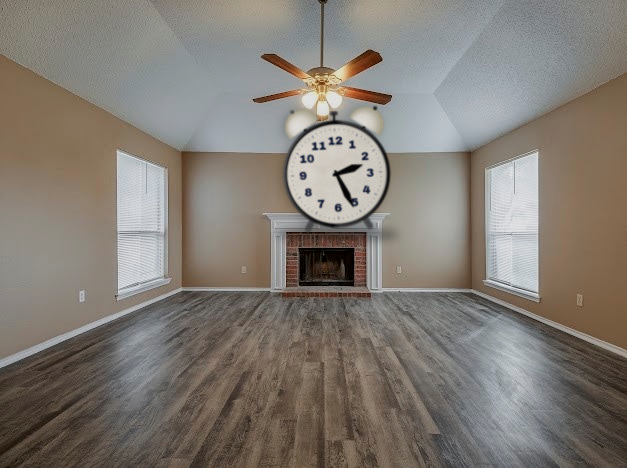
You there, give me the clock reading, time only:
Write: 2:26
